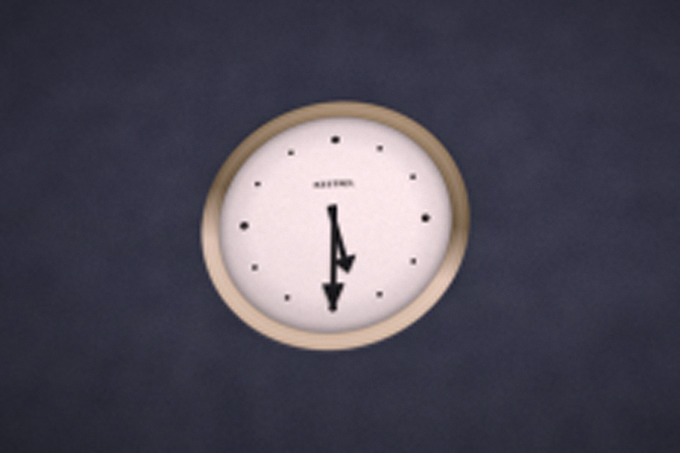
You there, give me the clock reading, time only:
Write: 5:30
